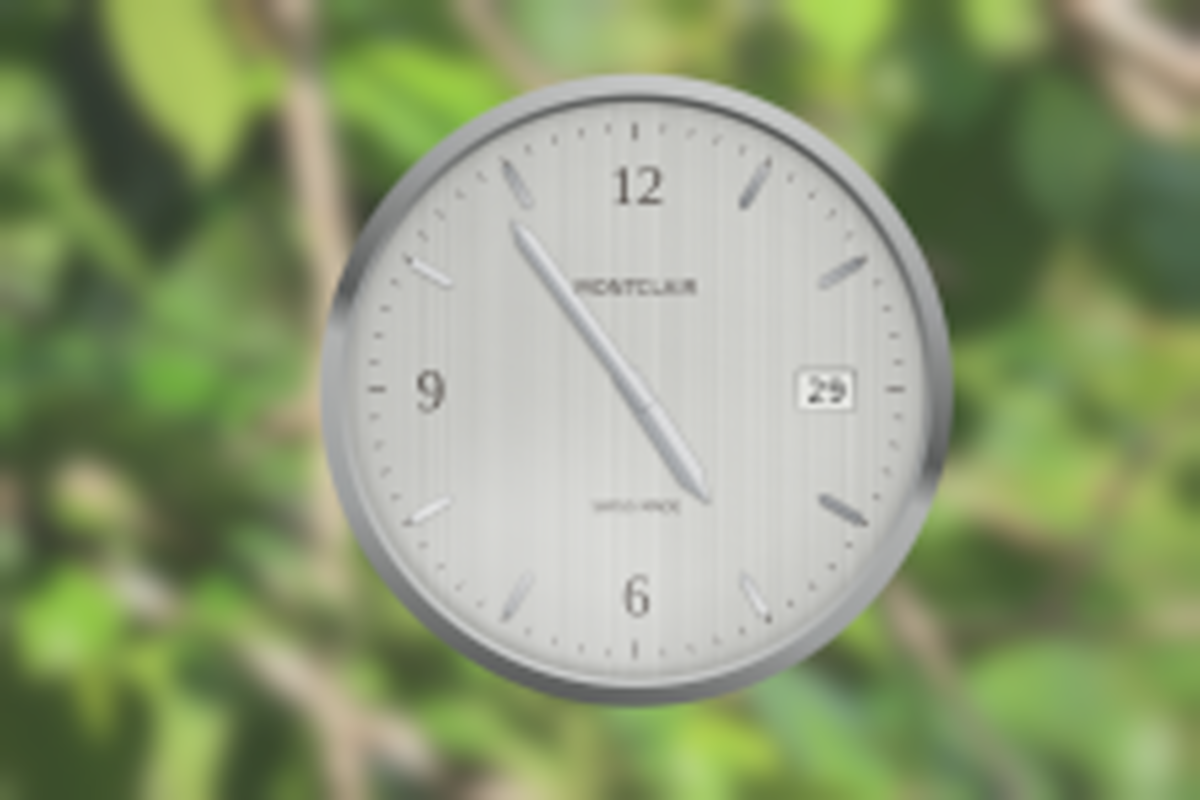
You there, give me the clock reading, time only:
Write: 4:54
